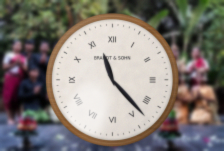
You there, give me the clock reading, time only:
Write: 11:23
